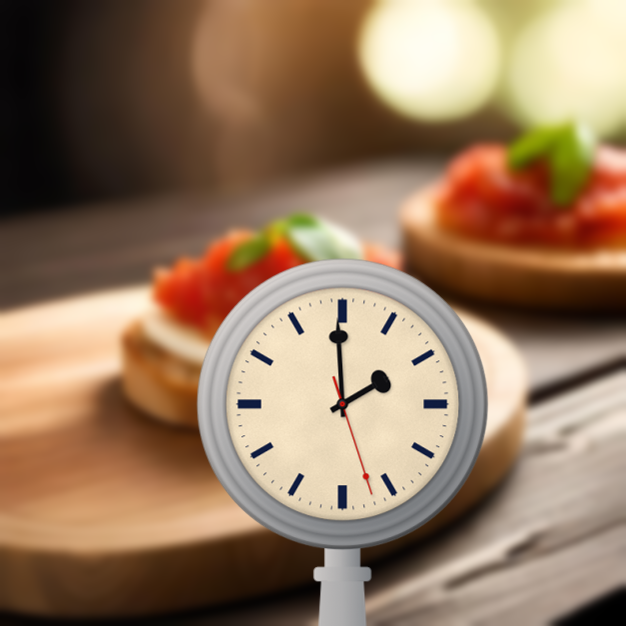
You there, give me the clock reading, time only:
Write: 1:59:27
